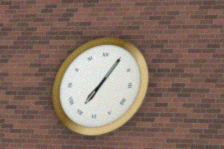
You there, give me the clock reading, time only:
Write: 7:05
